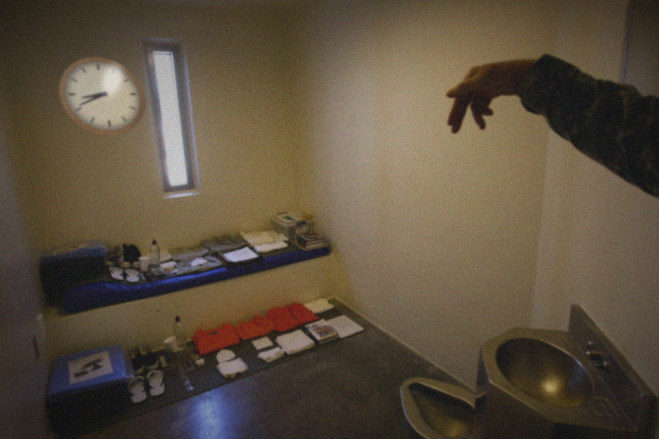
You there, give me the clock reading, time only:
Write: 8:41
